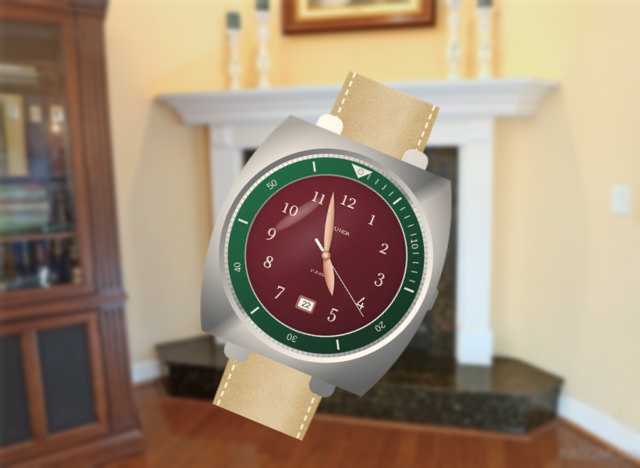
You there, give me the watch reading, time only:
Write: 4:57:21
